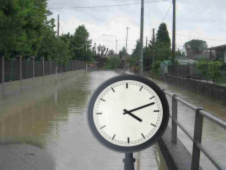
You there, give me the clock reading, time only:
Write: 4:12
